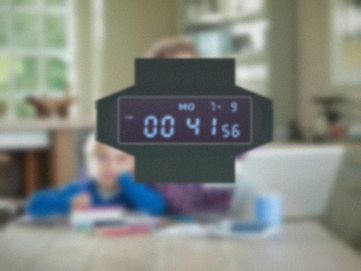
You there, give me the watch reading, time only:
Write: 0:41:56
